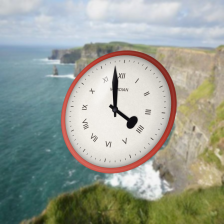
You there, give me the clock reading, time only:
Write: 3:58
